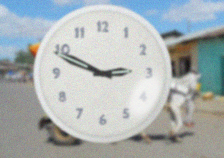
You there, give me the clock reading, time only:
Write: 2:49
